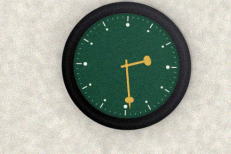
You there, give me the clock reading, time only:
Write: 2:29
